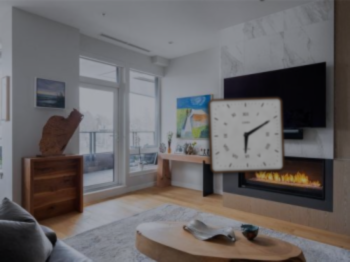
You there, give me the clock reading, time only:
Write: 6:10
